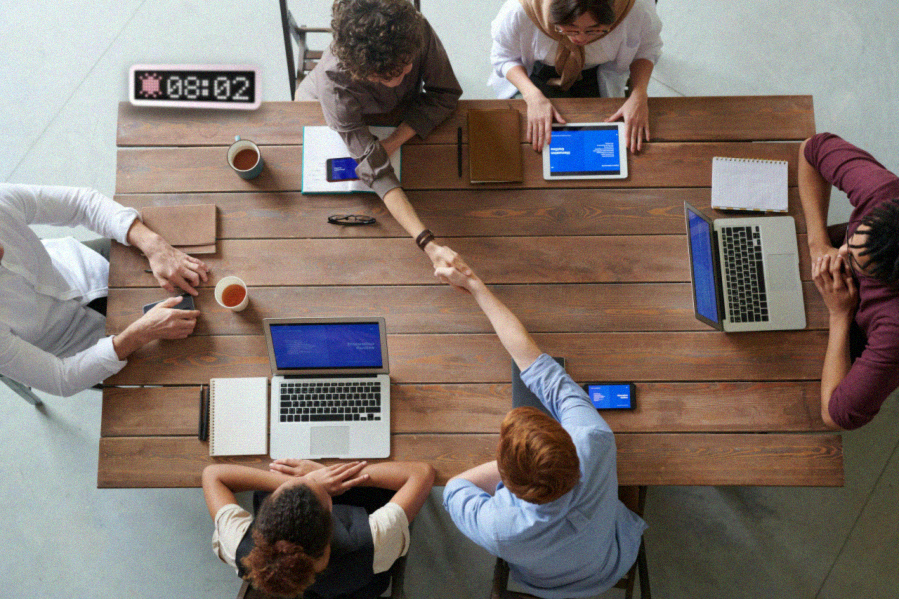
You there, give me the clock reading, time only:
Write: 8:02
